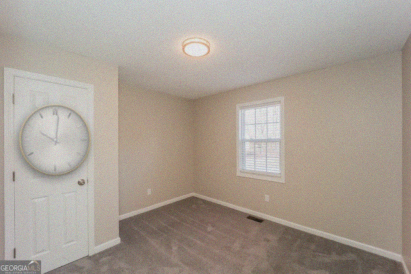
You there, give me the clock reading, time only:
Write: 10:01
